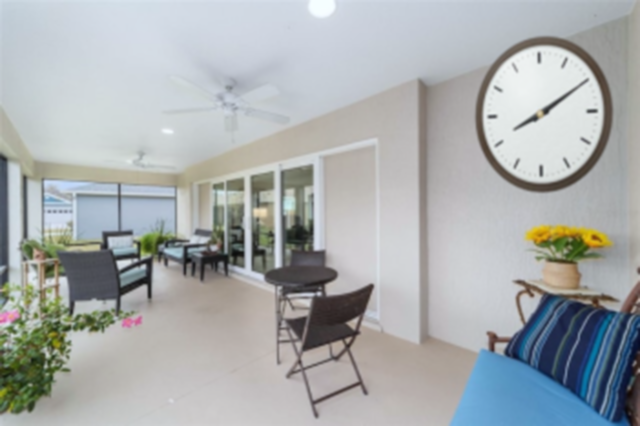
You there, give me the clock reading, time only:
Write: 8:10
